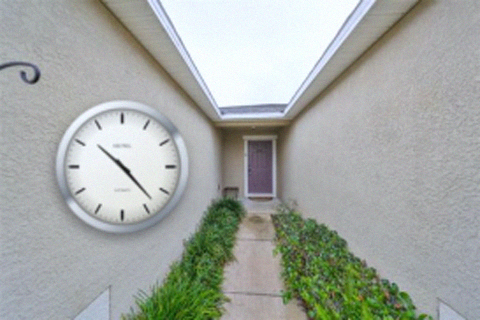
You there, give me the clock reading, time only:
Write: 10:23
